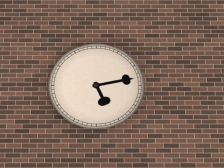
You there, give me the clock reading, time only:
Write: 5:13
